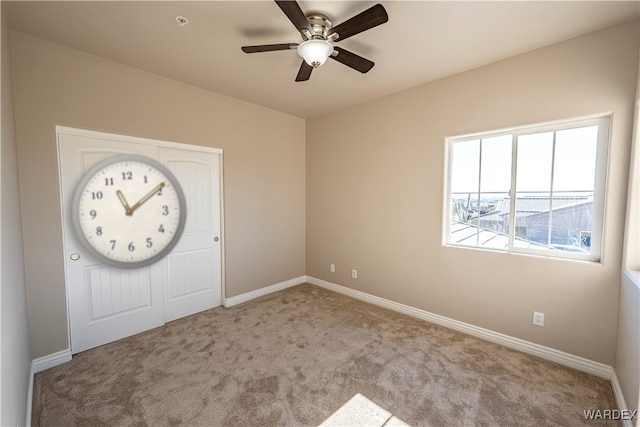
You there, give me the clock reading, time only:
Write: 11:09
